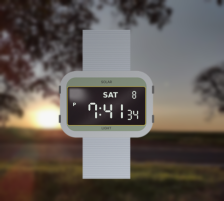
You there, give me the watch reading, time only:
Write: 7:41:34
